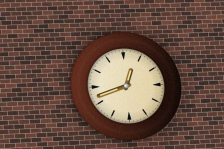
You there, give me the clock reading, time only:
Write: 12:42
